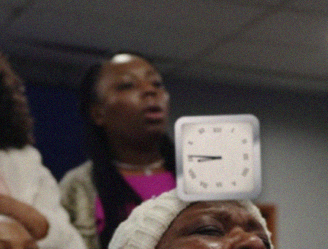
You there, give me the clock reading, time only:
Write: 8:46
